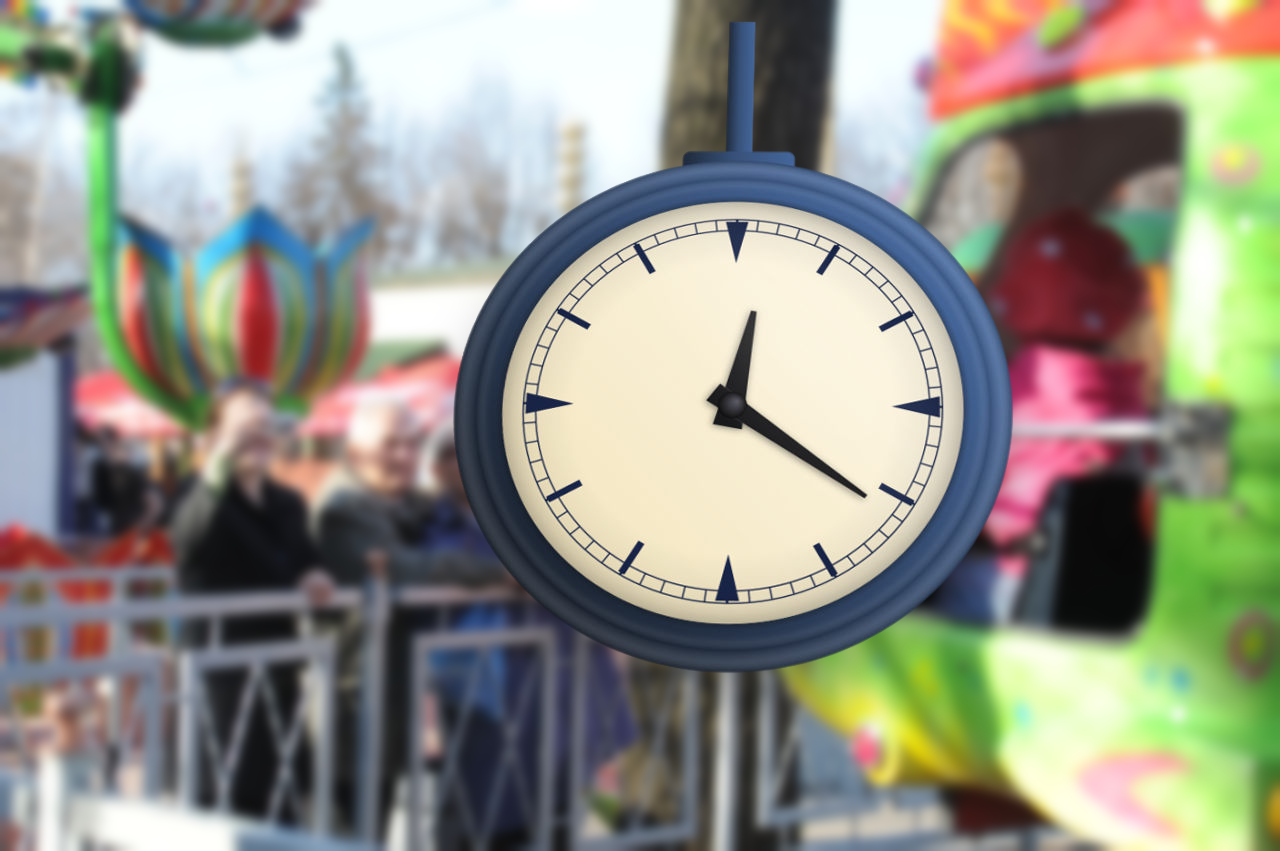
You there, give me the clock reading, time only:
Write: 12:21
